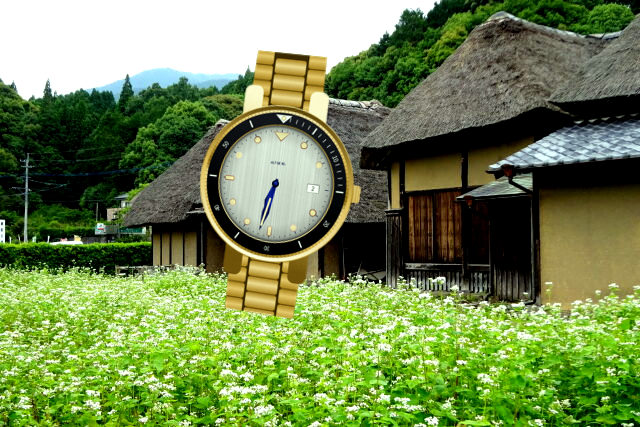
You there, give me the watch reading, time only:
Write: 6:32
